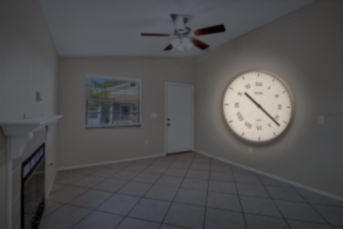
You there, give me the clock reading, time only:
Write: 10:22
